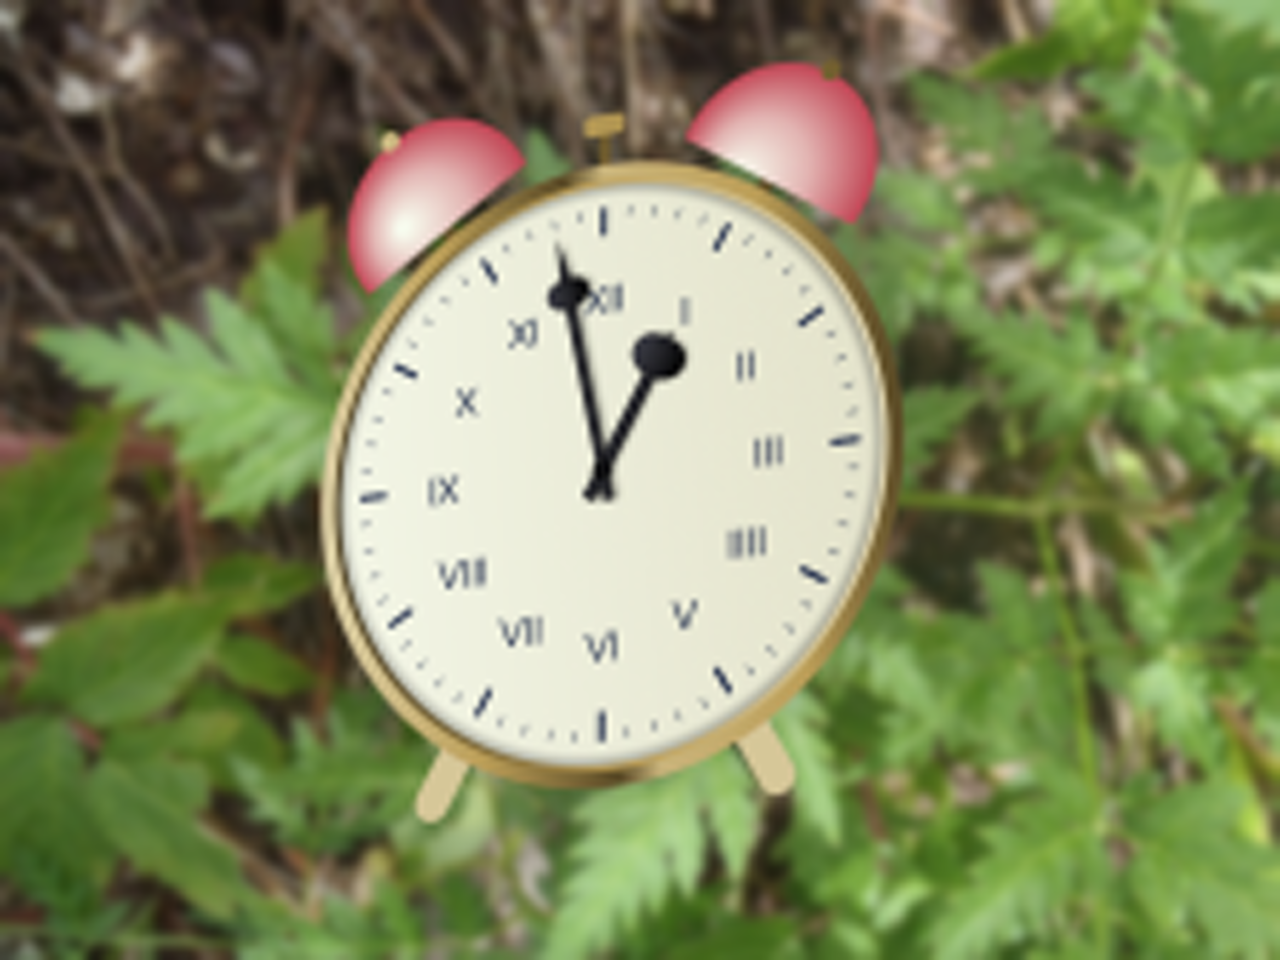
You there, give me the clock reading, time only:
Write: 12:58
